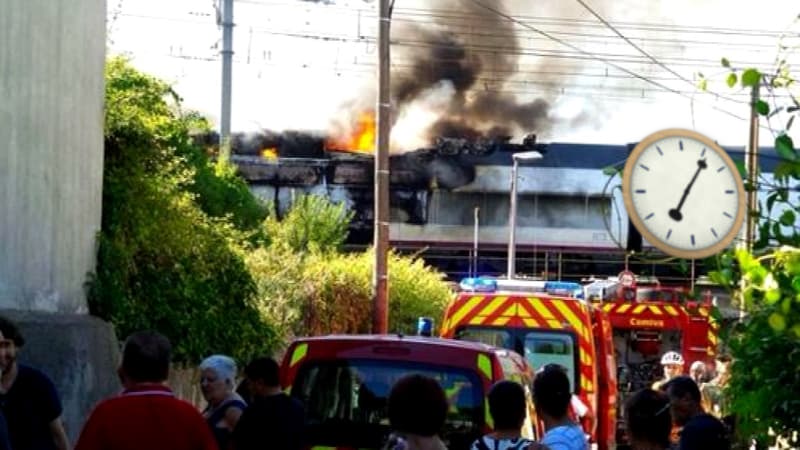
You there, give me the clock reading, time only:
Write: 7:06
